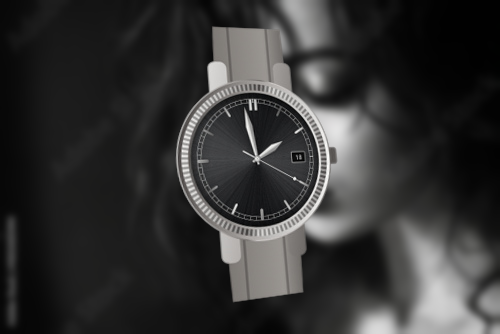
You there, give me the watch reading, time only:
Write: 1:58:20
